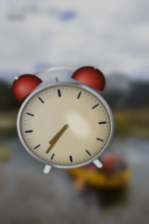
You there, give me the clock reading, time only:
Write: 7:37
